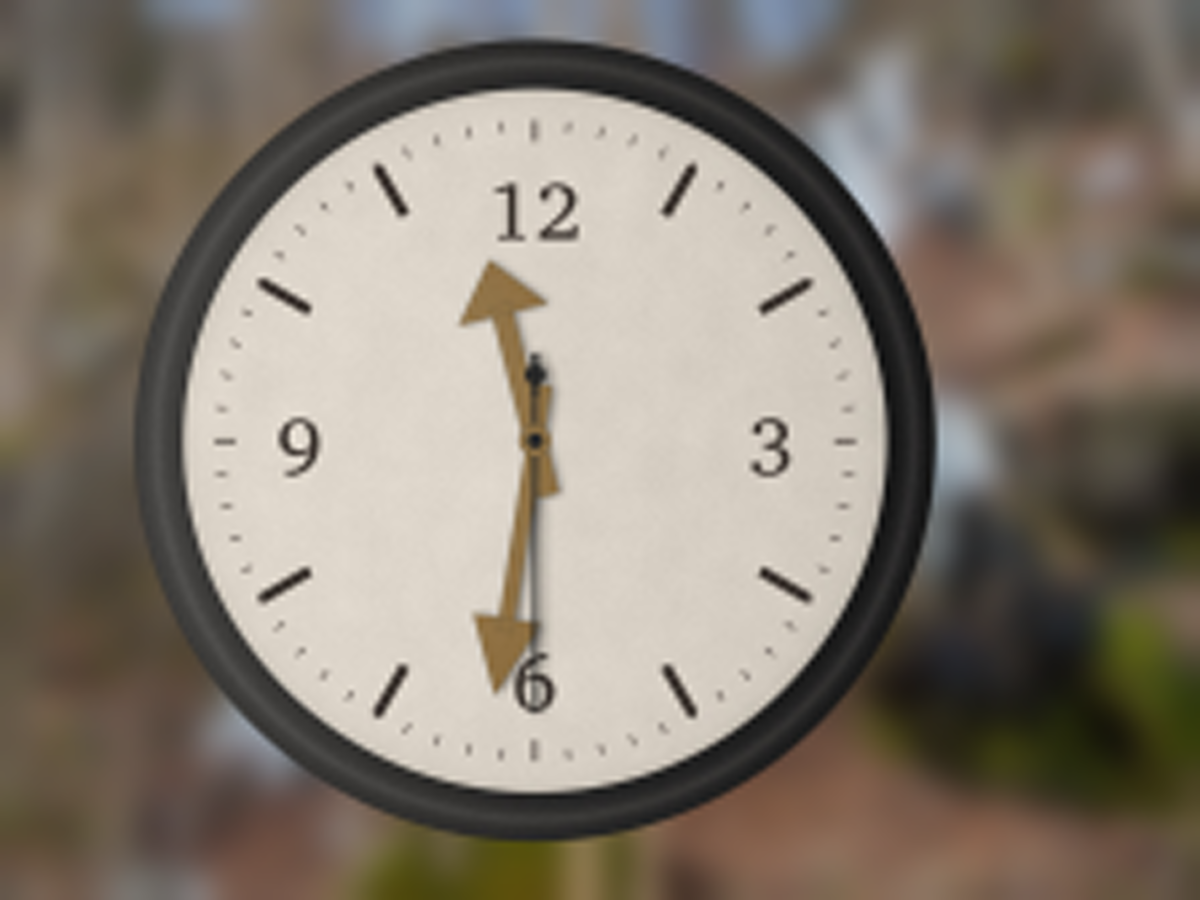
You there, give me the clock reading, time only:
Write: 11:31:30
